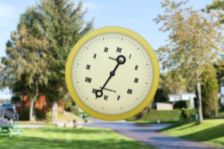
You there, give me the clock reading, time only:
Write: 12:33
